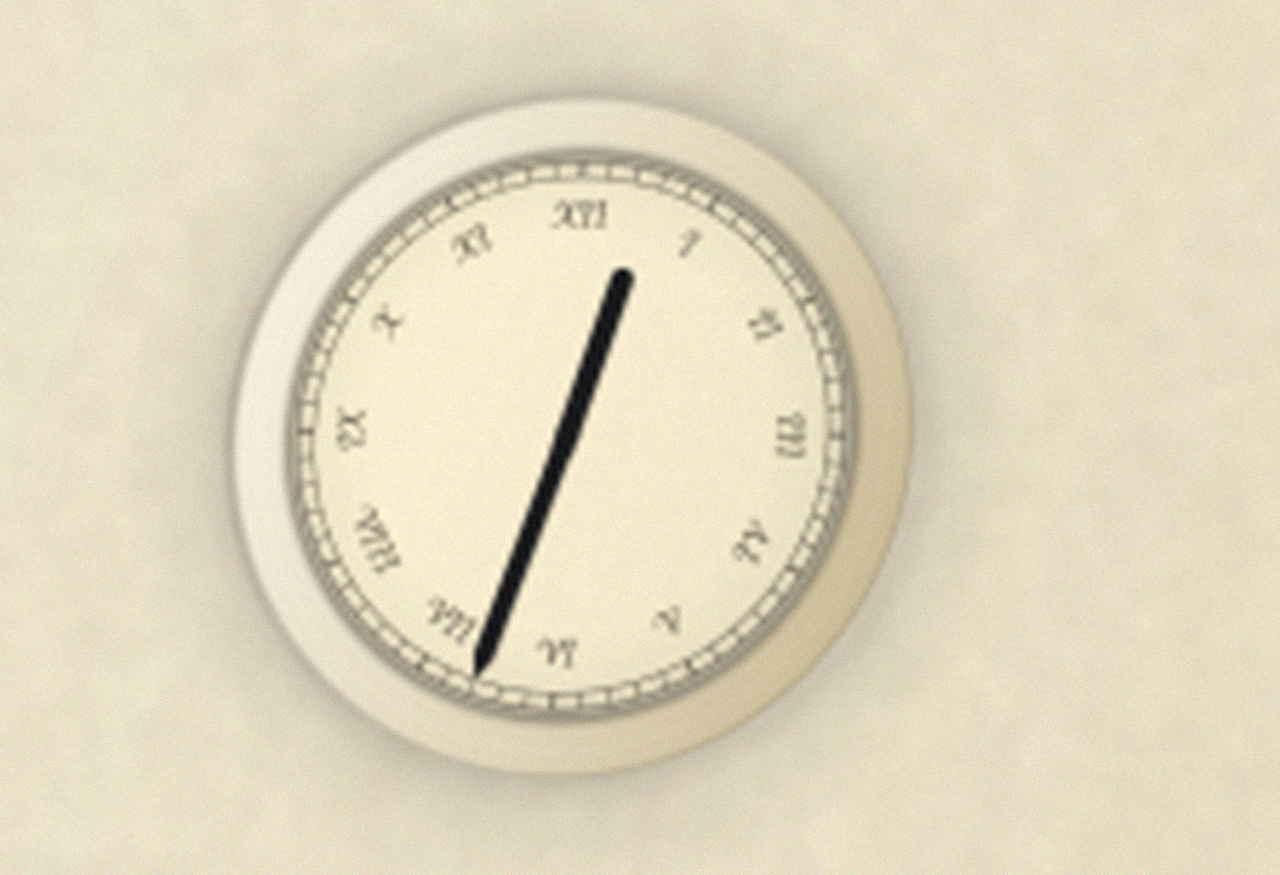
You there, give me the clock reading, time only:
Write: 12:33
